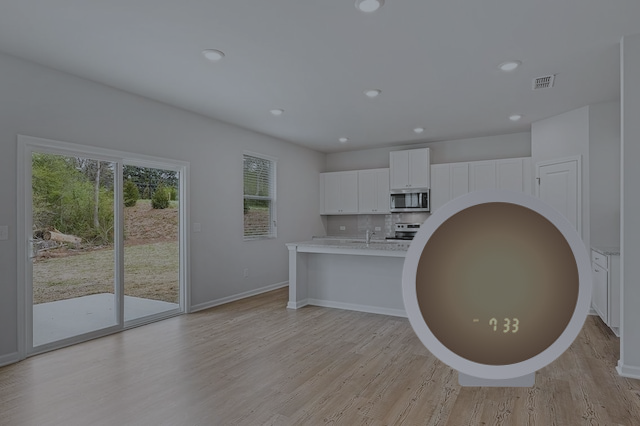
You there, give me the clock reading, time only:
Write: 7:33
